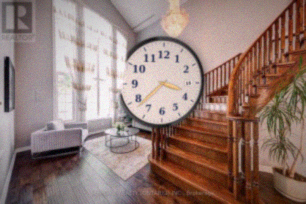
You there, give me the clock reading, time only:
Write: 3:38
